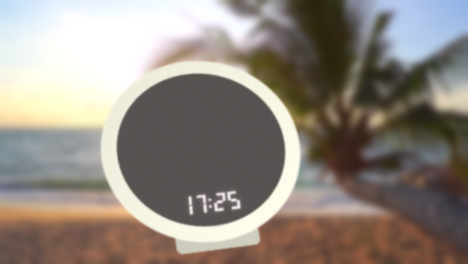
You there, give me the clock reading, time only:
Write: 17:25
